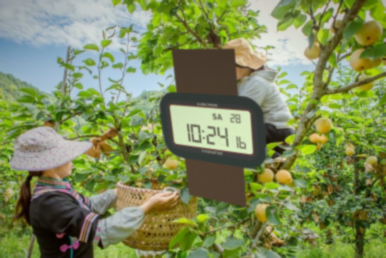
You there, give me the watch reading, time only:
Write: 10:24:16
